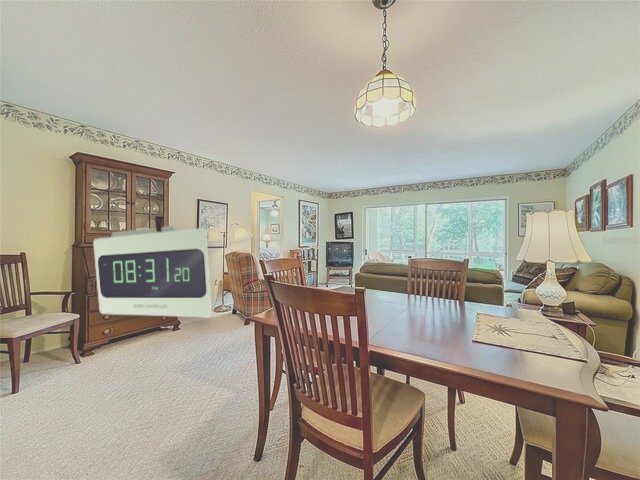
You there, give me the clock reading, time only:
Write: 8:31:20
